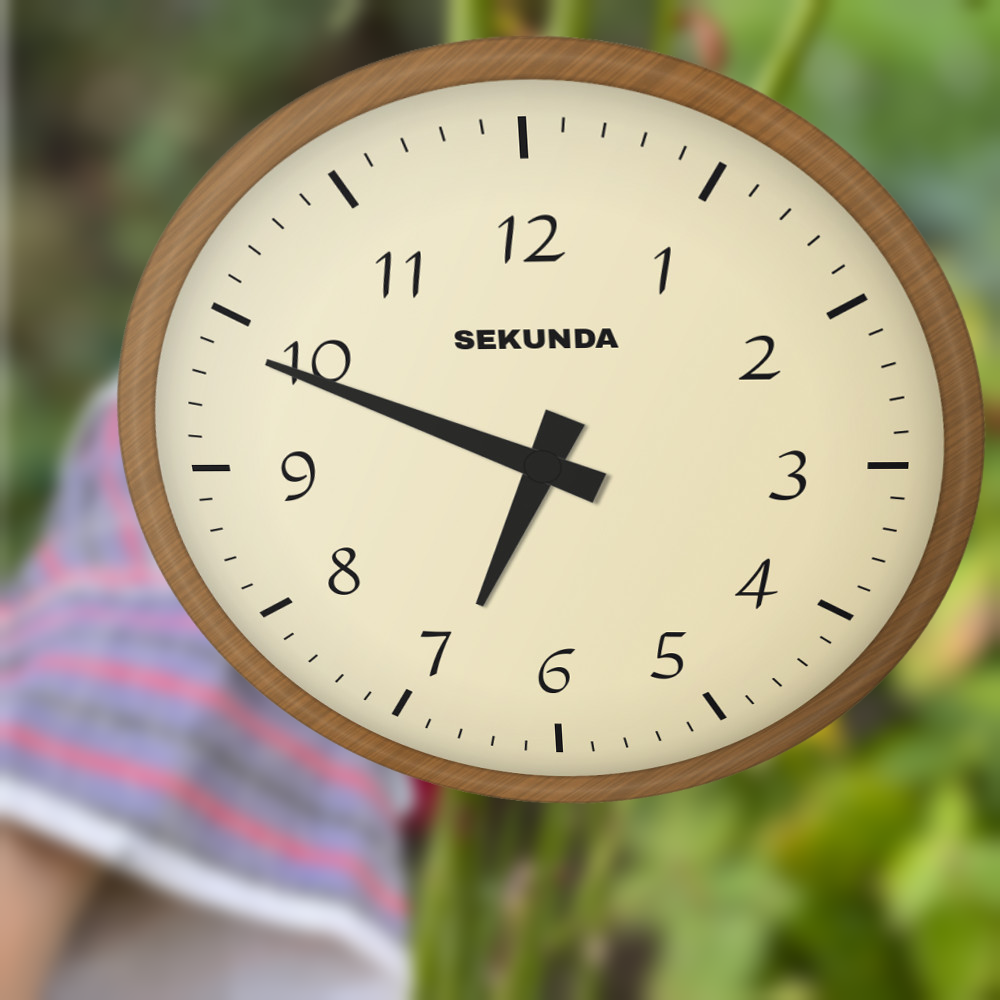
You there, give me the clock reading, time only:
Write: 6:49
